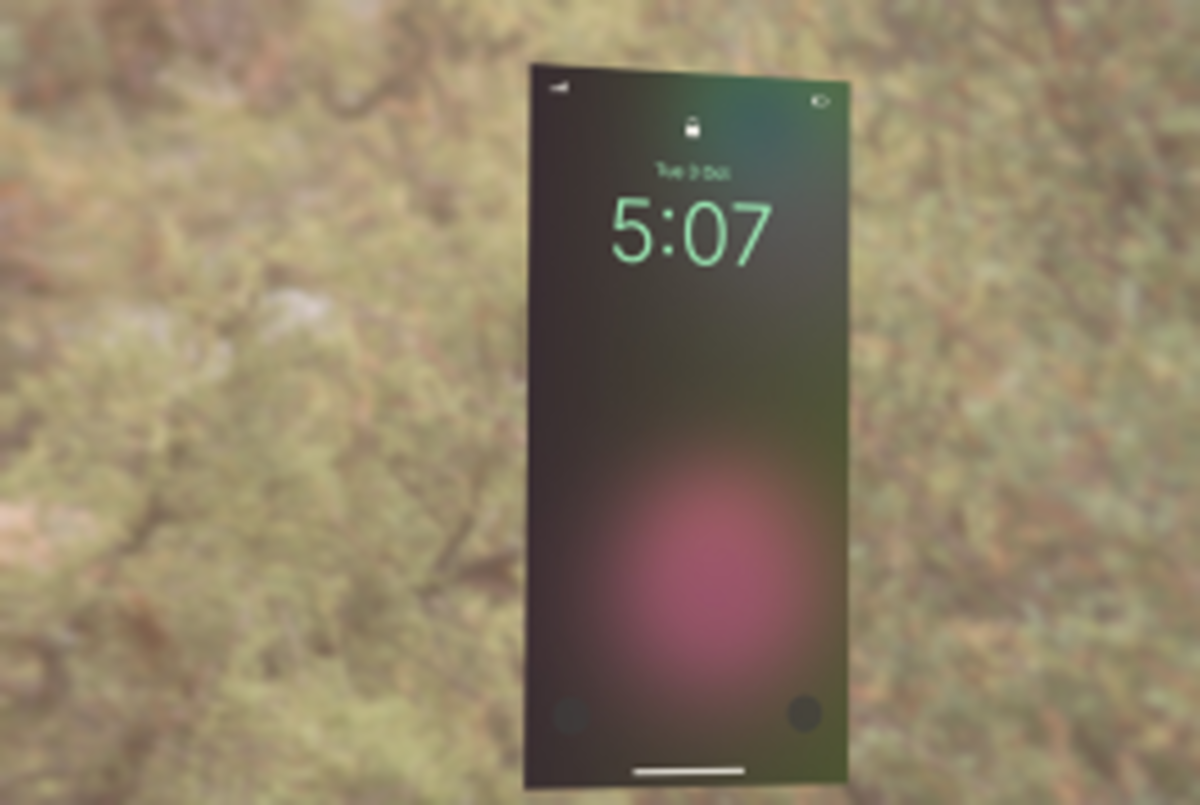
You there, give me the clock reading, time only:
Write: 5:07
